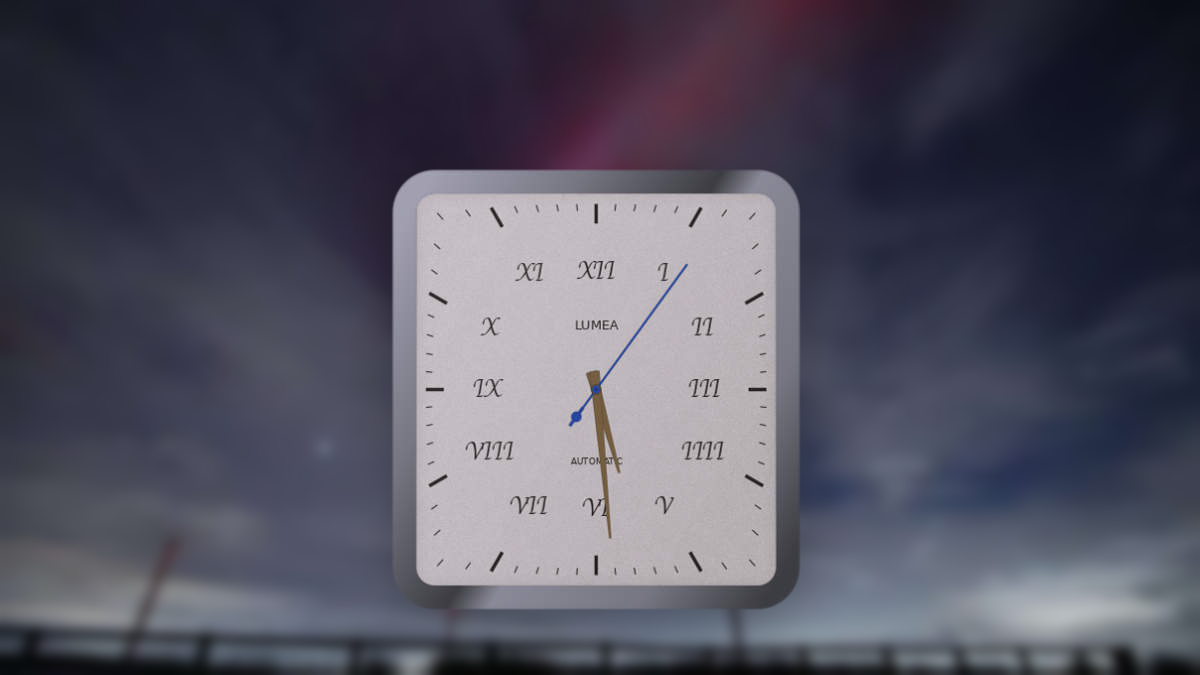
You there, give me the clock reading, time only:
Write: 5:29:06
